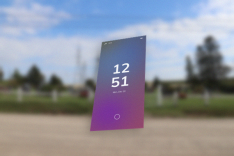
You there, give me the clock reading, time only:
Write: 12:51
